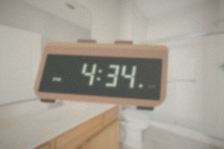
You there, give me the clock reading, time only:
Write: 4:34
